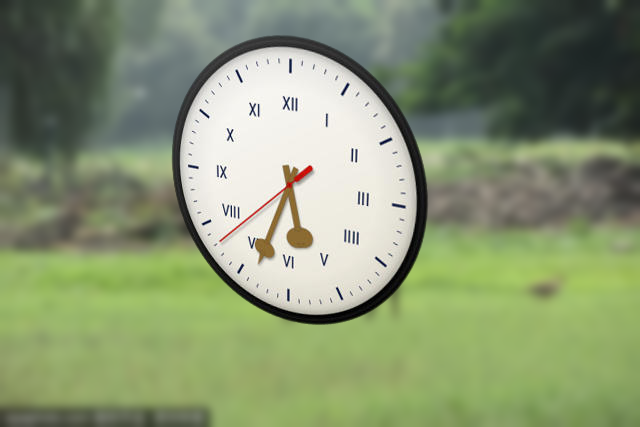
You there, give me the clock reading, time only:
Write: 5:33:38
